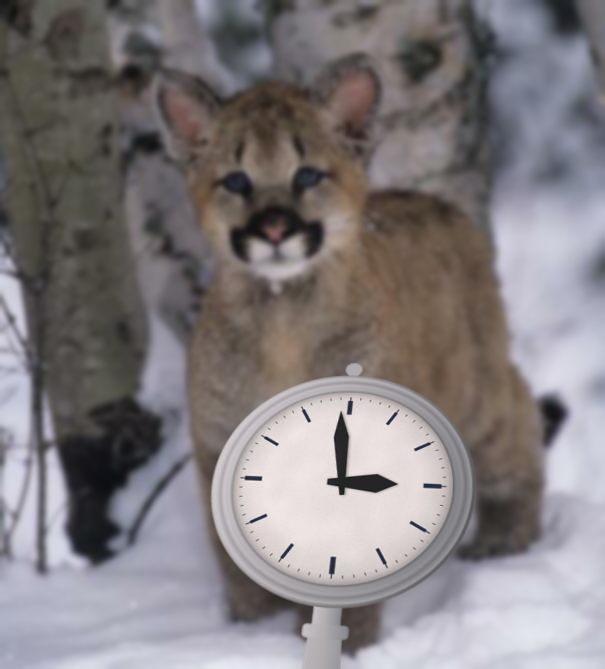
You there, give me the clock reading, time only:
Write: 2:59
